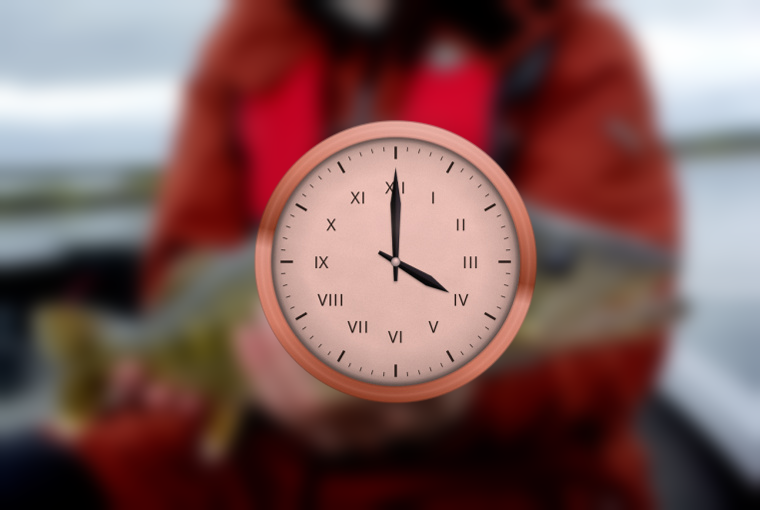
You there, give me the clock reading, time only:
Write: 4:00
